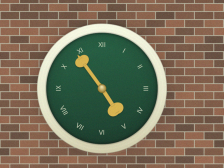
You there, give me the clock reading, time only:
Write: 4:54
